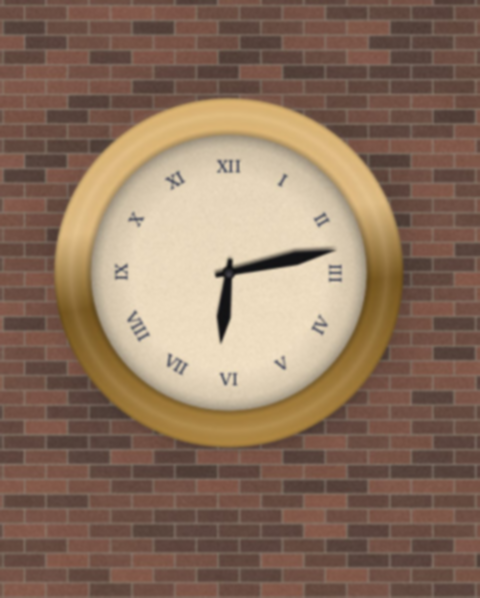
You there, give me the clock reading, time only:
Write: 6:13
